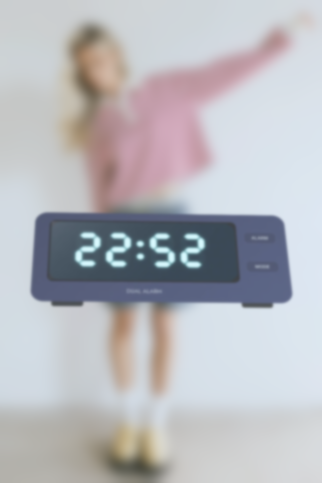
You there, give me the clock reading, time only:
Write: 22:52
